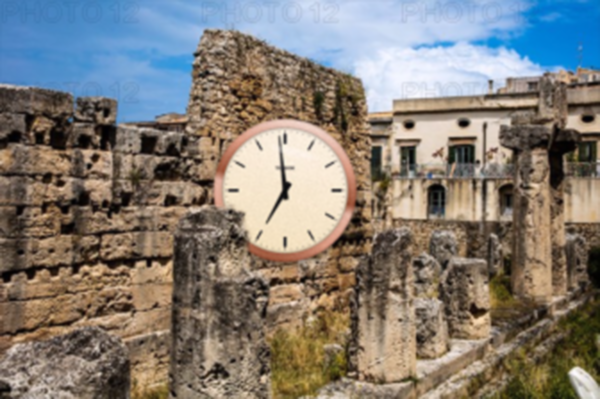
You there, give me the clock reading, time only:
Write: 6:59
